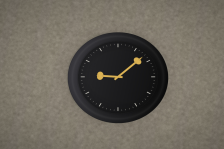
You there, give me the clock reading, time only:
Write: 9:08
